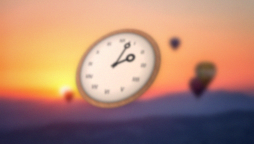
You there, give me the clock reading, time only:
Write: 2:03
